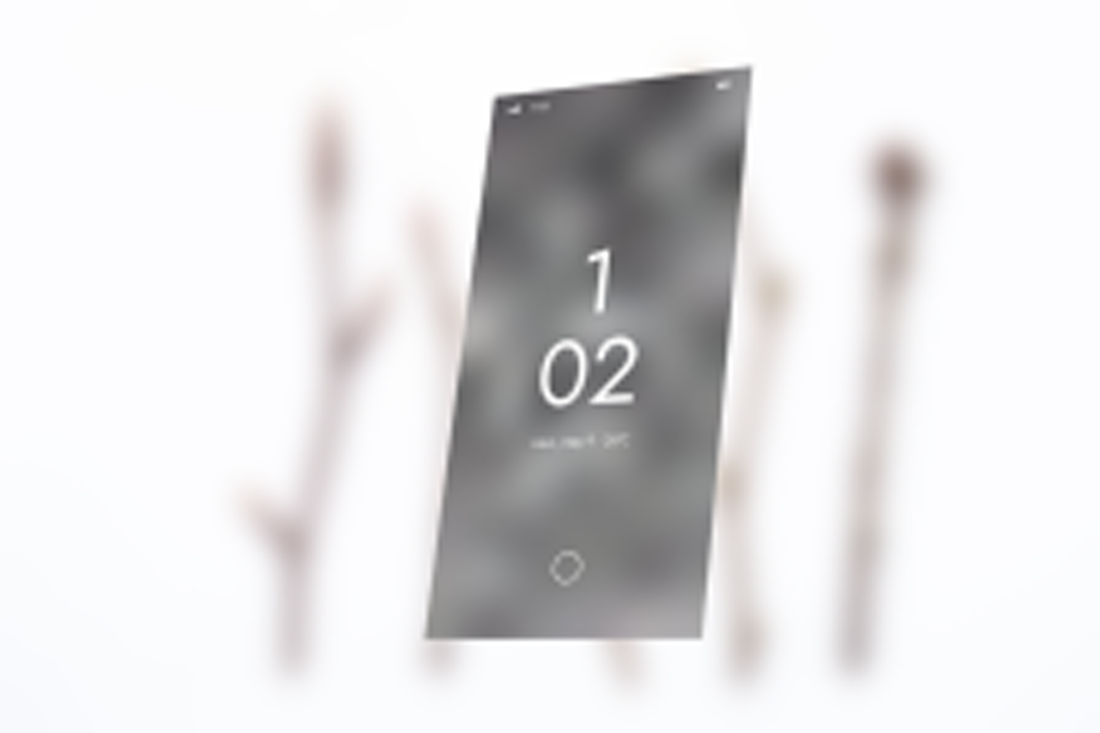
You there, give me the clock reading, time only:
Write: 1:02
